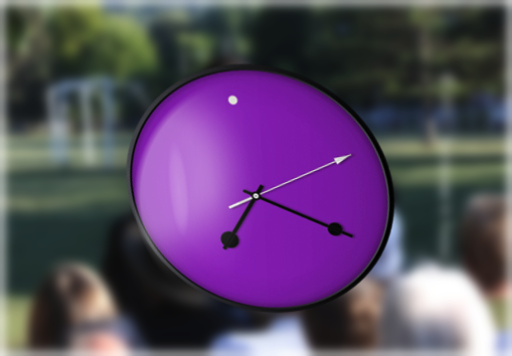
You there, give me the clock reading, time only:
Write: 7:20:12
